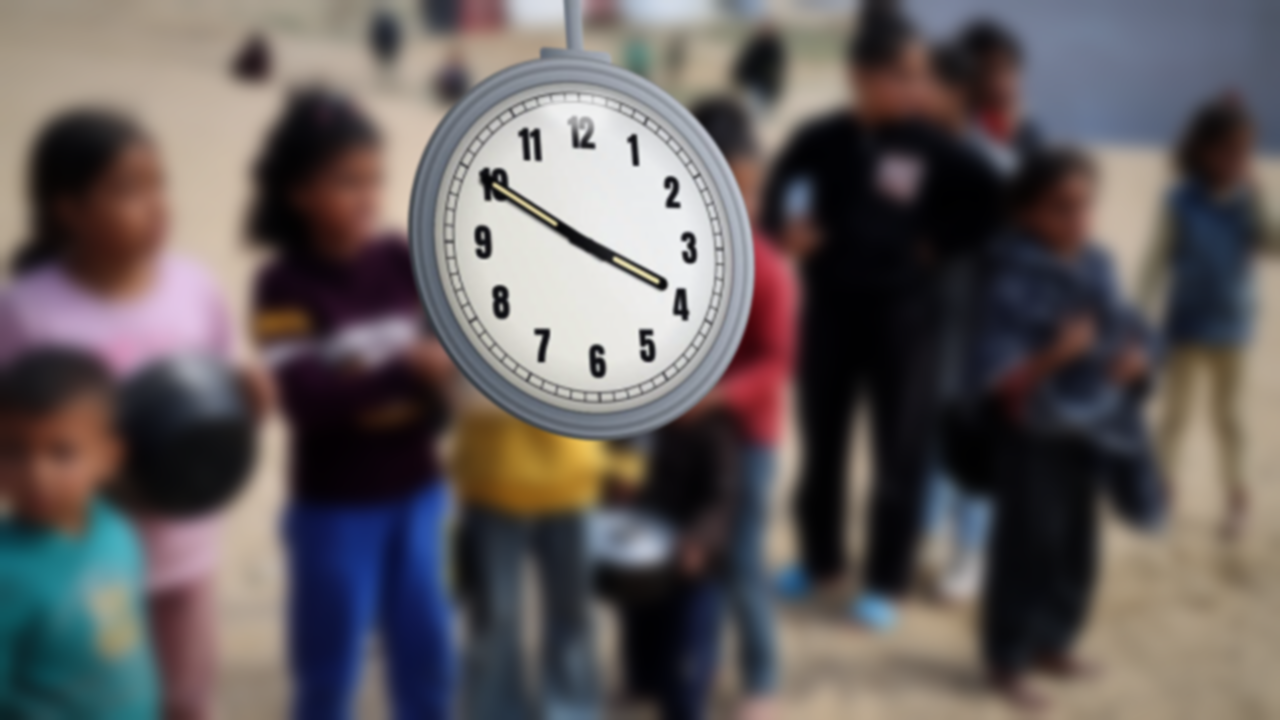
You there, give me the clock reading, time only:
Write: 3:50
